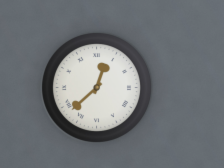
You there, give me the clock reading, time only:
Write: 12:38
